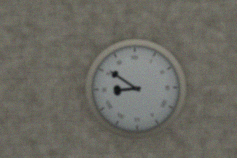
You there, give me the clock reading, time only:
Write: 8:51
